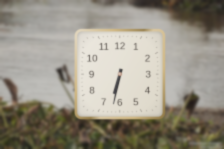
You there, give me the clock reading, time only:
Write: 6:32
